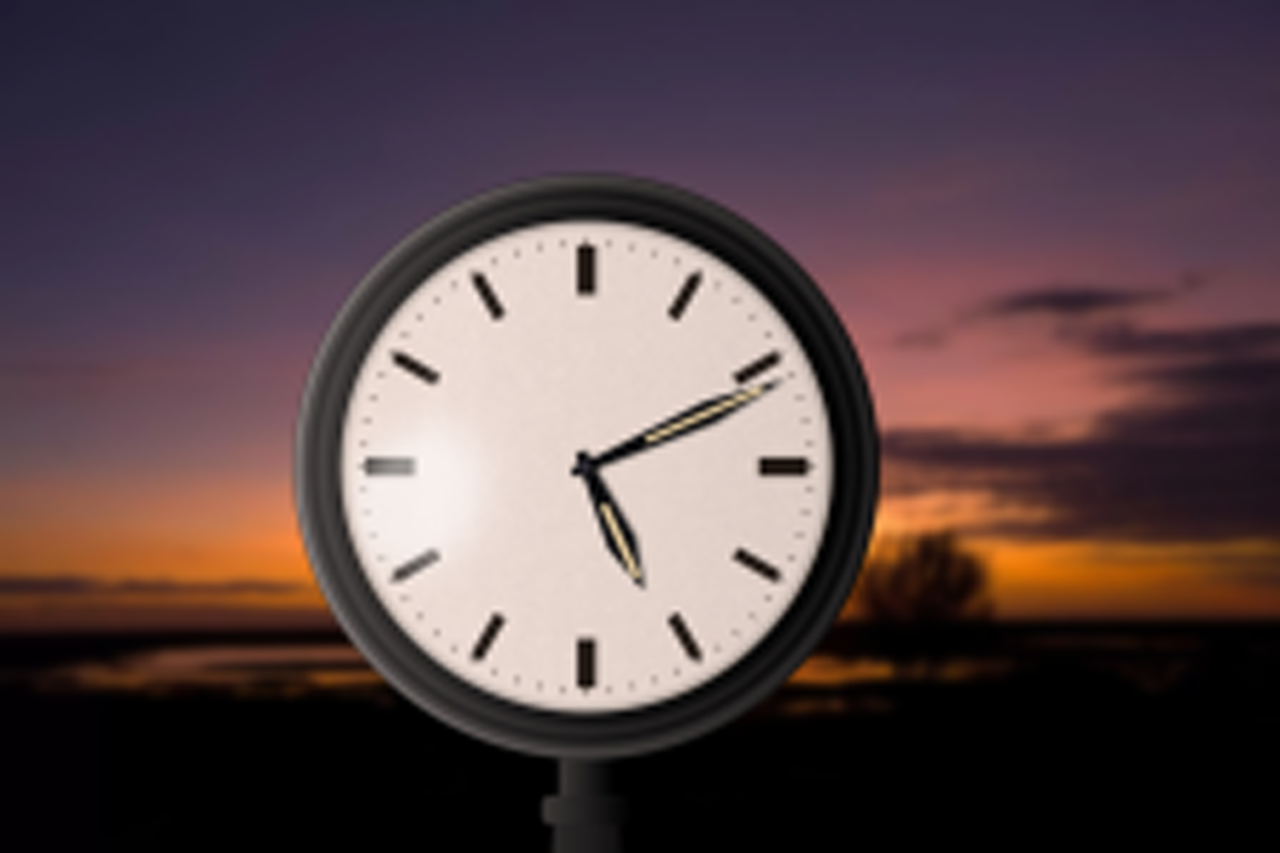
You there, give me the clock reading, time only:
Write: 5:11
